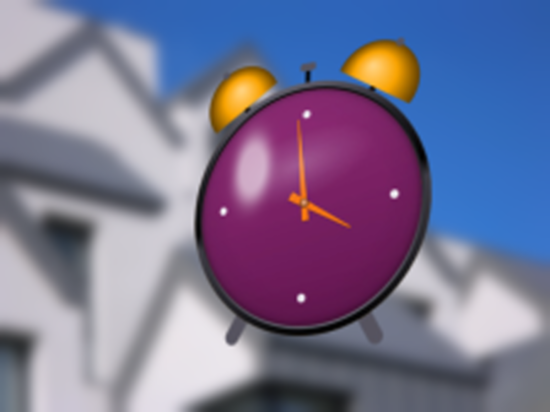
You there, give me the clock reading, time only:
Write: 3:59
